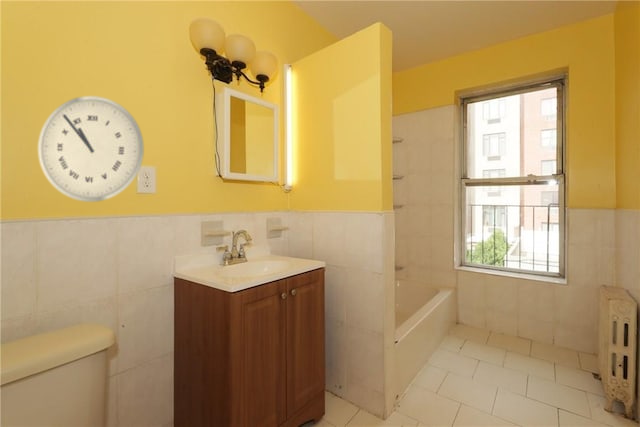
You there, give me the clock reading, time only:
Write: 10:53
